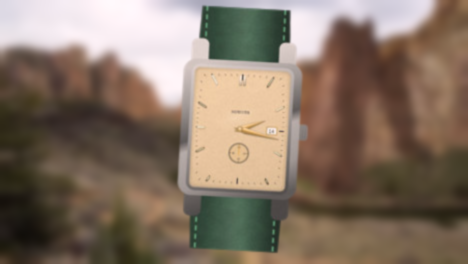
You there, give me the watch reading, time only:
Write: 2:17
